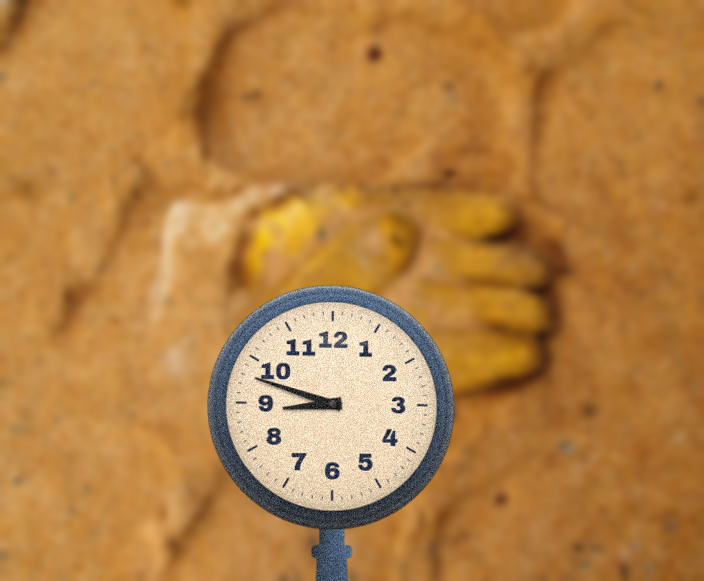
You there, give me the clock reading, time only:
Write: 8:48
